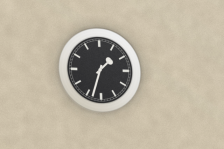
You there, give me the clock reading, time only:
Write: 1:33
